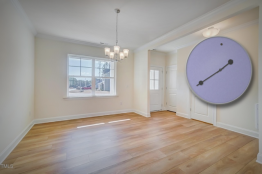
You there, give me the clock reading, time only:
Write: 1:39
